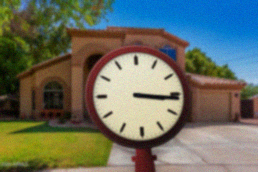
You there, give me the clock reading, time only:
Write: 3:16
